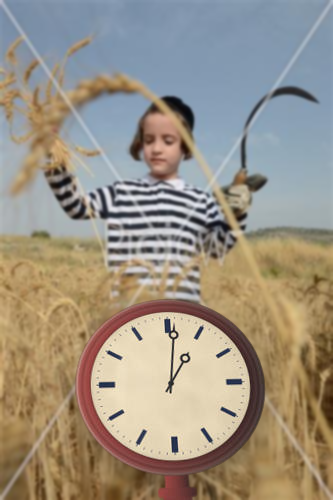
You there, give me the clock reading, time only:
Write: 1:01
